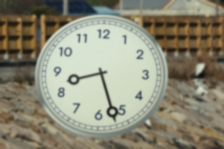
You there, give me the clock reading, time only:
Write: 8:27
